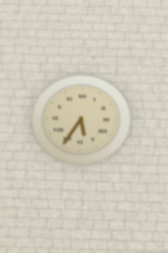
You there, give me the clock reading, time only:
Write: 5:35
